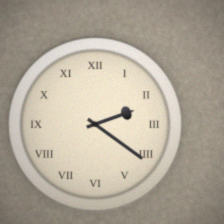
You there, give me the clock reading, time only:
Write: 2:21
